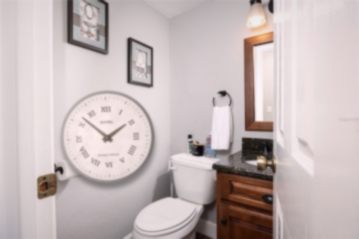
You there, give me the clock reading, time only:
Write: 1:52
